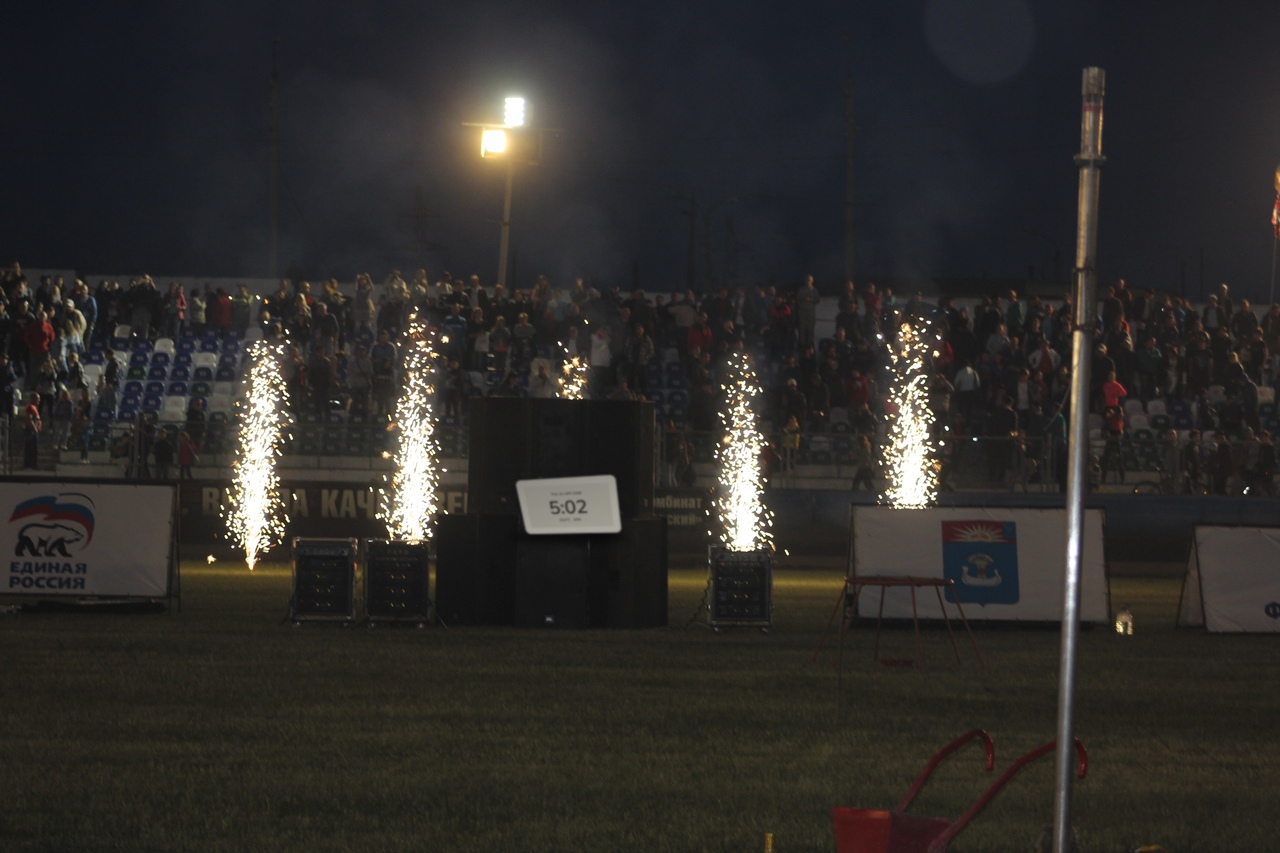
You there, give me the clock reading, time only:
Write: 5:02
